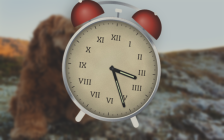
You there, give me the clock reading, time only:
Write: 3:26
